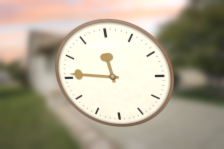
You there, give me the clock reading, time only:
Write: 11:46
